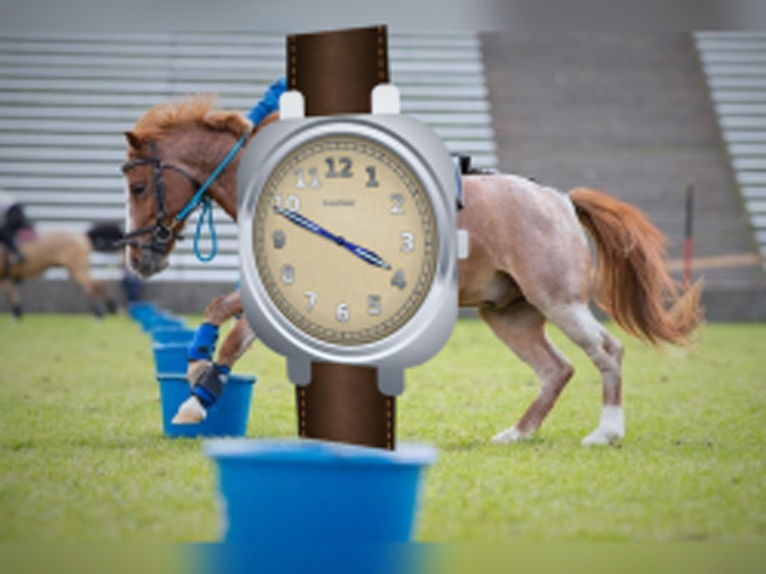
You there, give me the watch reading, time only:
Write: 3:49
